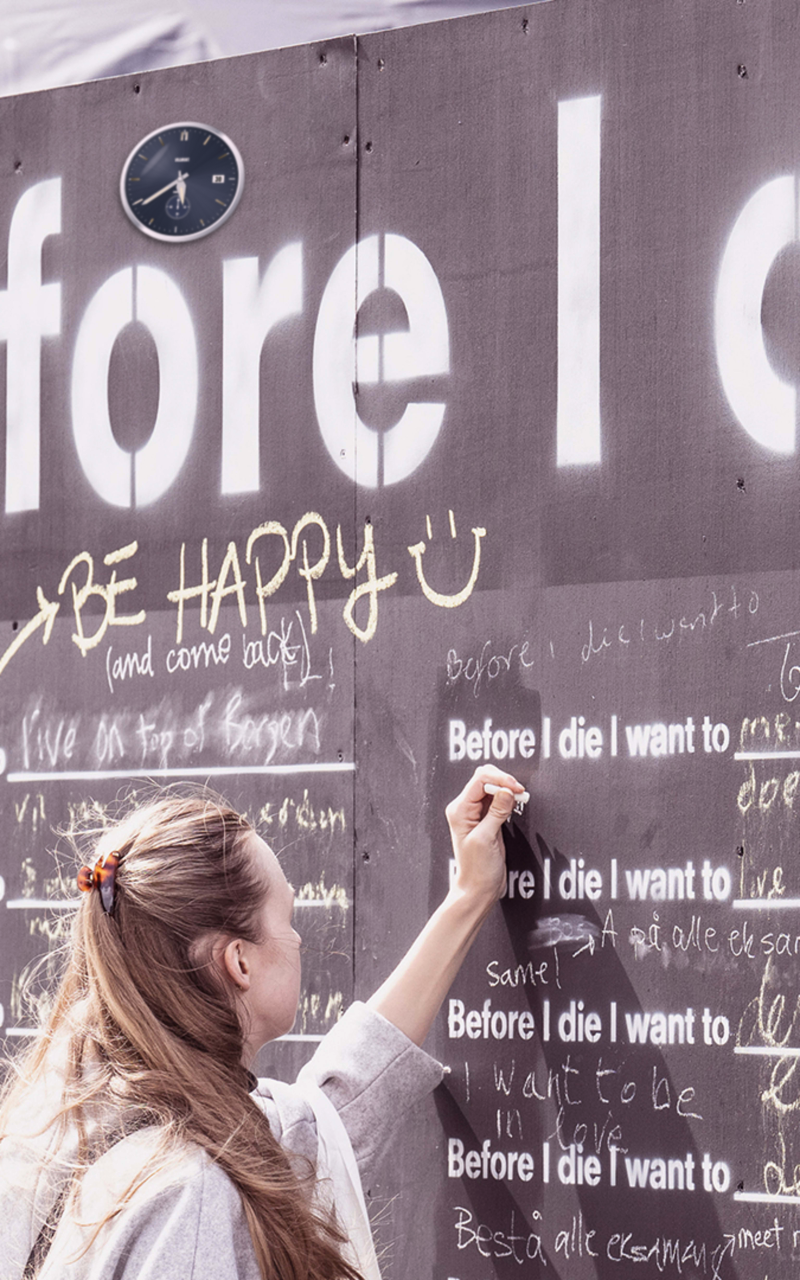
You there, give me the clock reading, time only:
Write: 5:39
